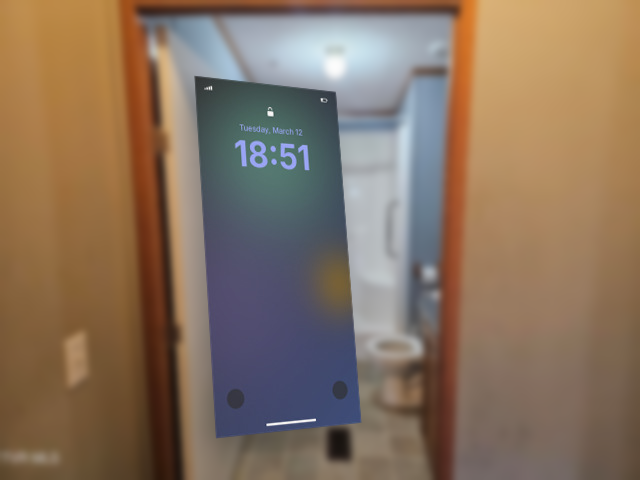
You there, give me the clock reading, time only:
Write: 18:51
